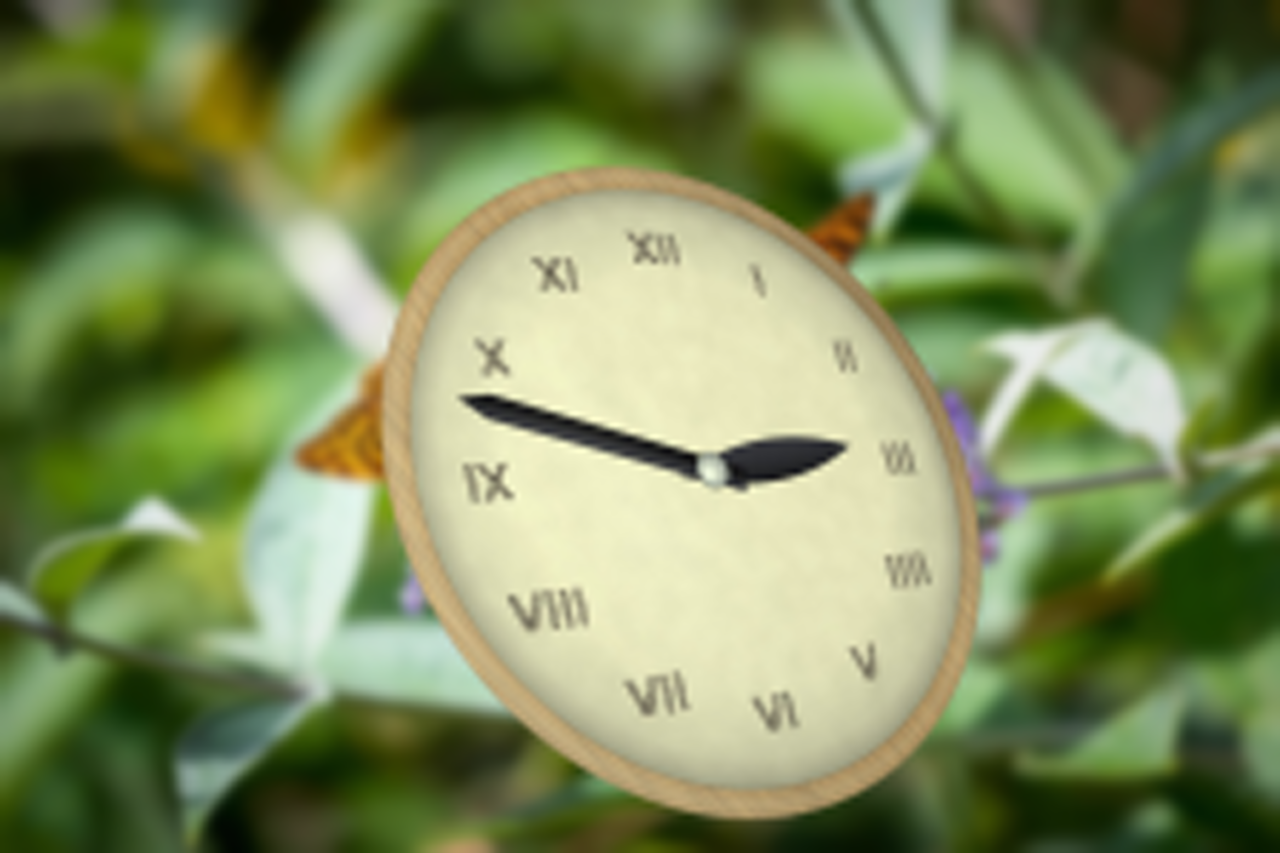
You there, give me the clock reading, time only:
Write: 2:48
